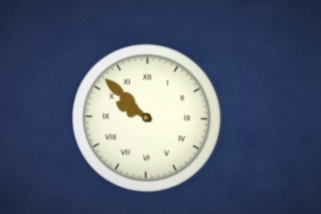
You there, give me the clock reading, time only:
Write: 9:52
